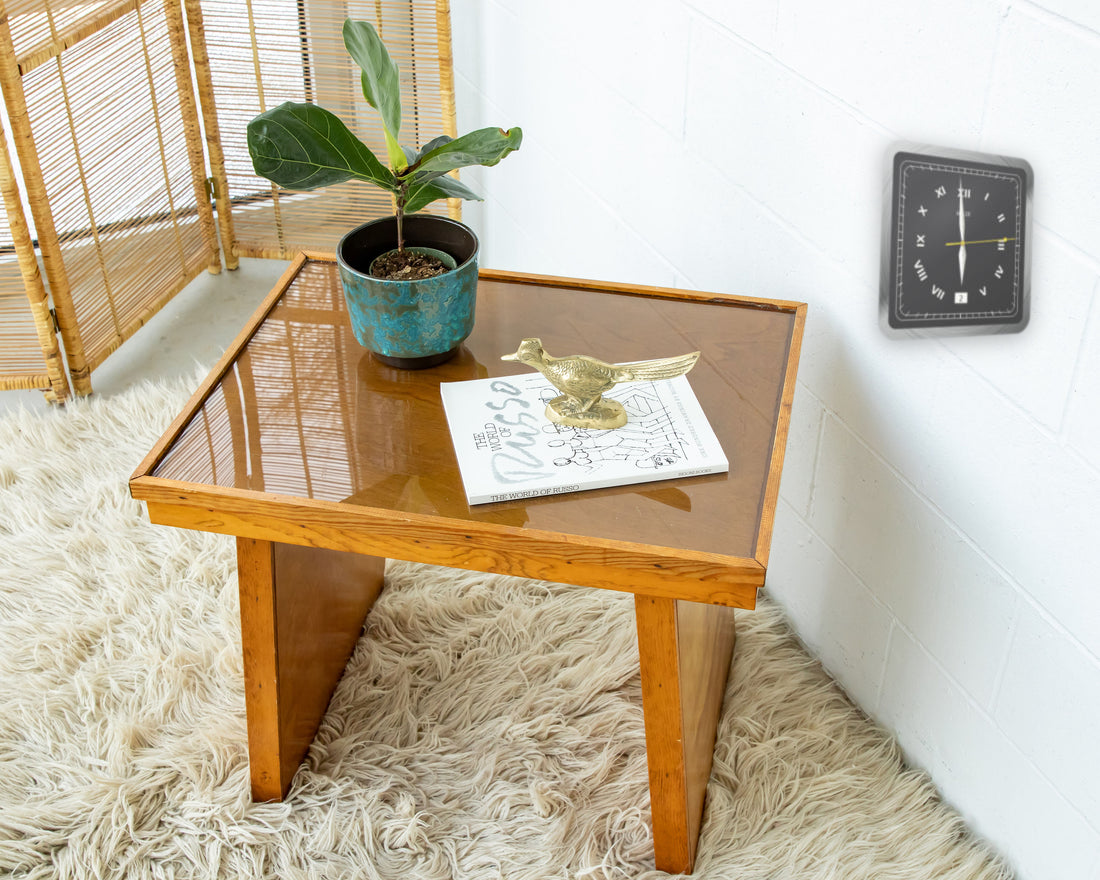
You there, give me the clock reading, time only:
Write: 5:59:14
